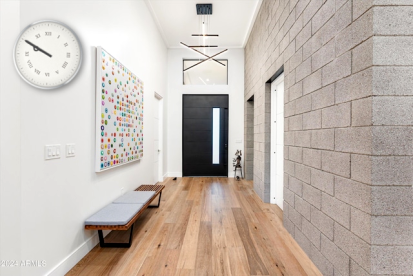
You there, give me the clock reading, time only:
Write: 9:50
